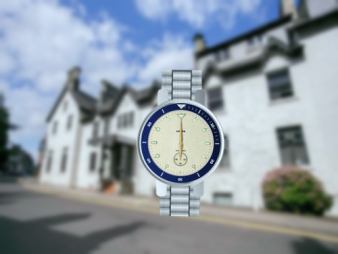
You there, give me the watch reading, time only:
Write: 6:00
